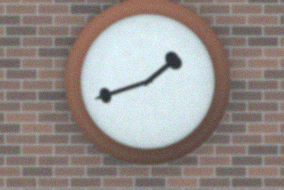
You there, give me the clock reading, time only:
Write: 1:42
